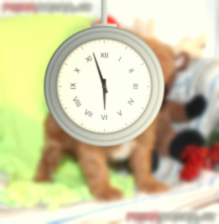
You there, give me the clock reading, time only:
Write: 5:57
